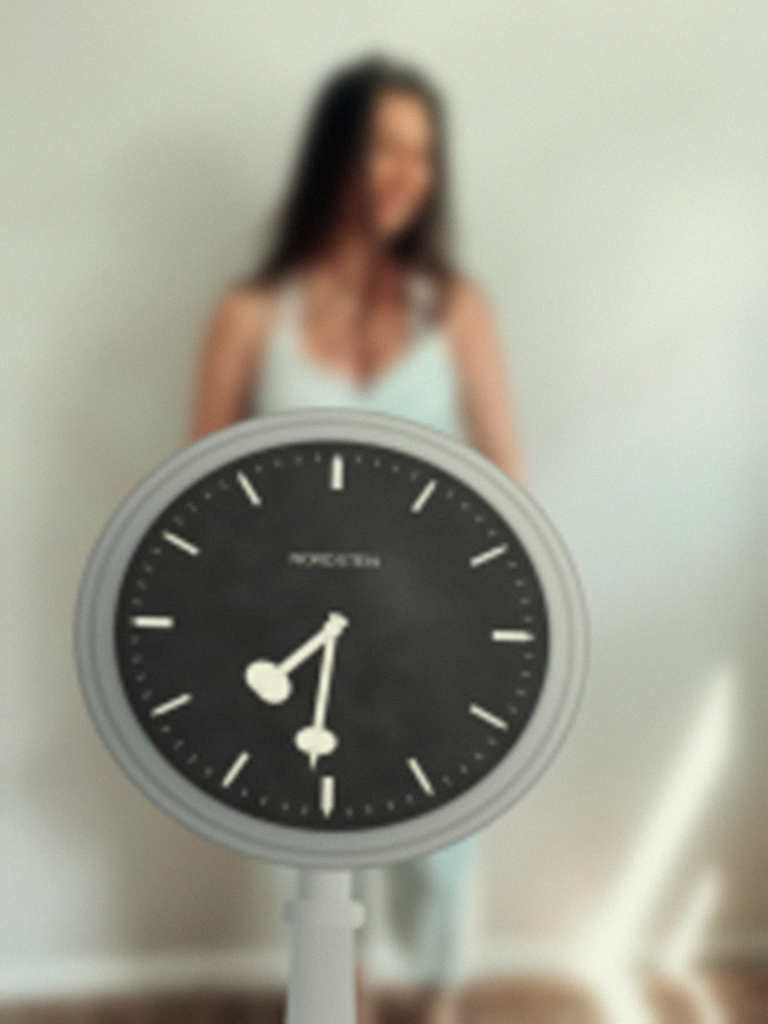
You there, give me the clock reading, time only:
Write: 7:31
